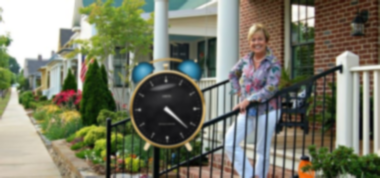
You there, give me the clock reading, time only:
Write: 4:22
